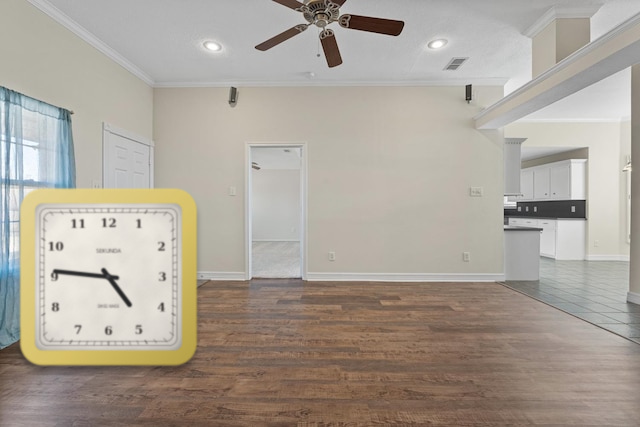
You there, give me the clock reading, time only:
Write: 4:46
